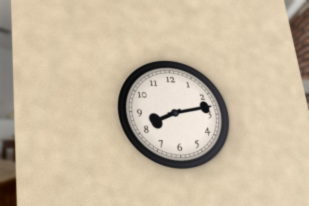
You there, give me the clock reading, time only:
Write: 8:13
